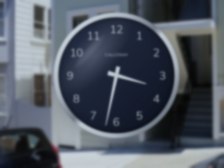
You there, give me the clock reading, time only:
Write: 3:32
